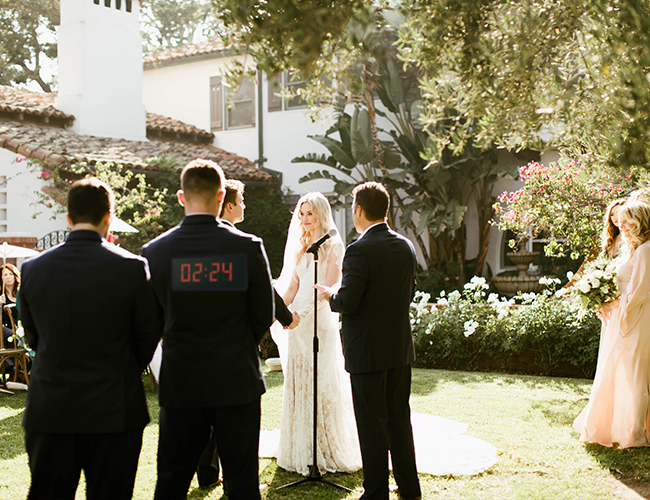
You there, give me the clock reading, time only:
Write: 2:24
